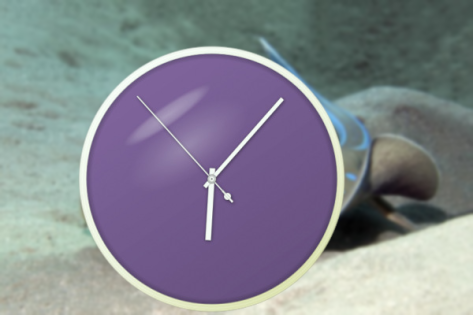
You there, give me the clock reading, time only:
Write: 6:06:53
